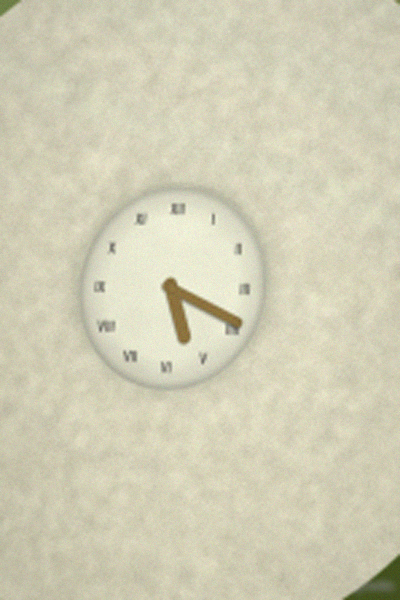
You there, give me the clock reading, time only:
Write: 5:19
